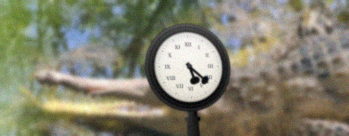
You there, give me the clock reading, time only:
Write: 5:22
